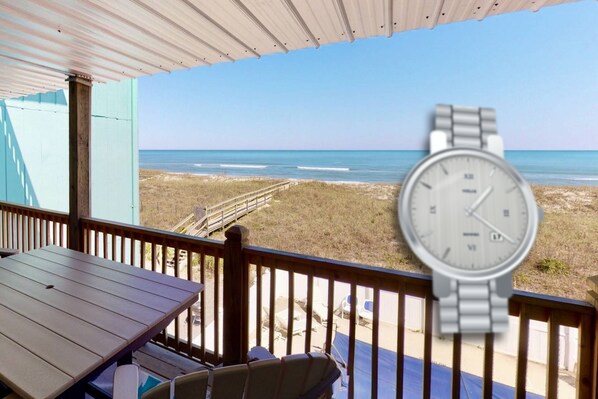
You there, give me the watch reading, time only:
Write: 1:21
